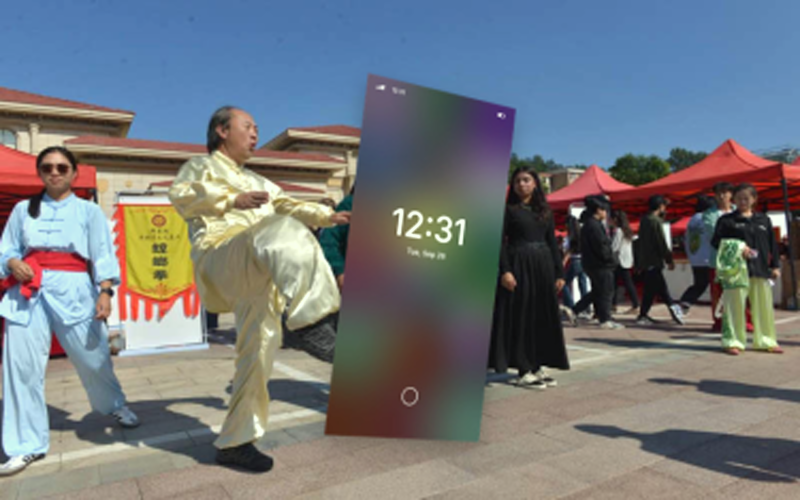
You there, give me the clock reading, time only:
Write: 12:31
